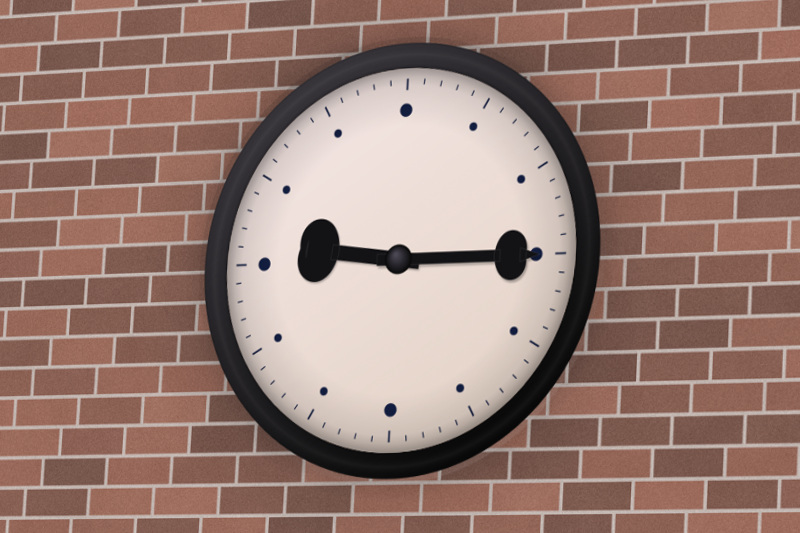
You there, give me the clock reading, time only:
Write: 9:15
